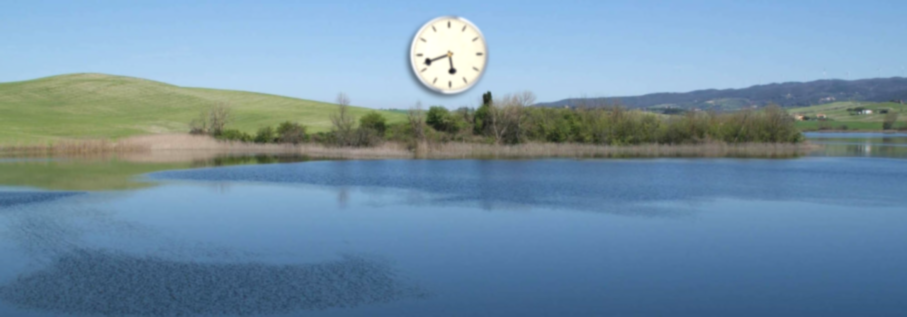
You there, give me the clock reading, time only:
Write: 5:42
